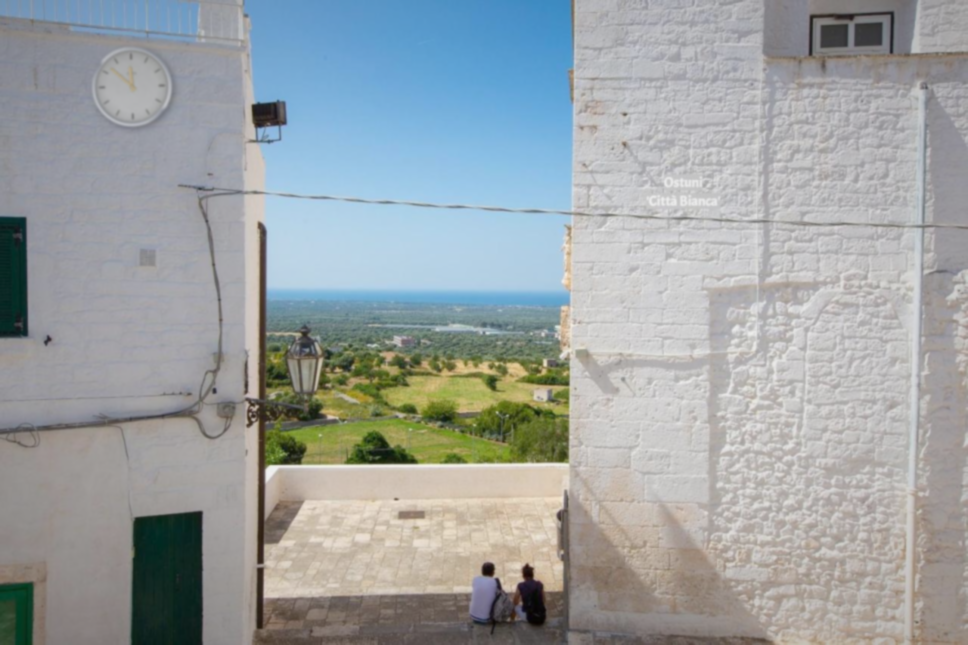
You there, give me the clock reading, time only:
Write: 11:52
